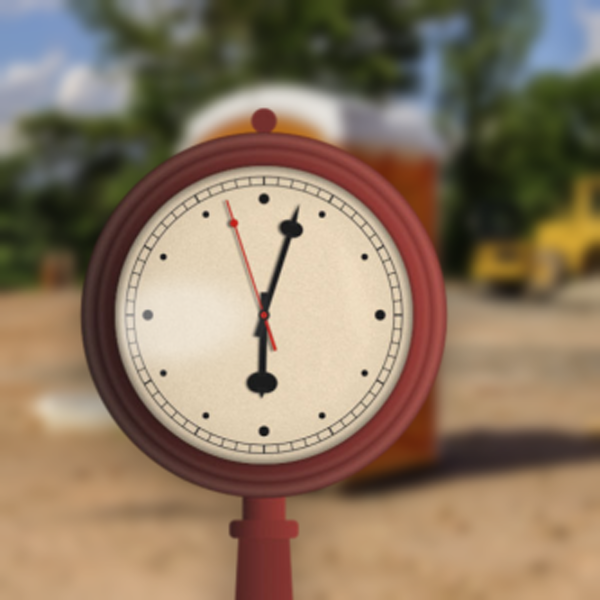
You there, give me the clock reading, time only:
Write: 6:02:57
